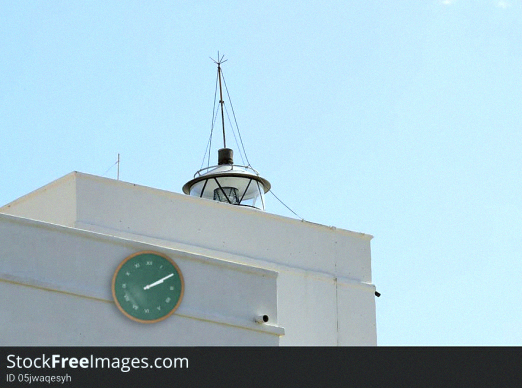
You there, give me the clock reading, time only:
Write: 2:10
